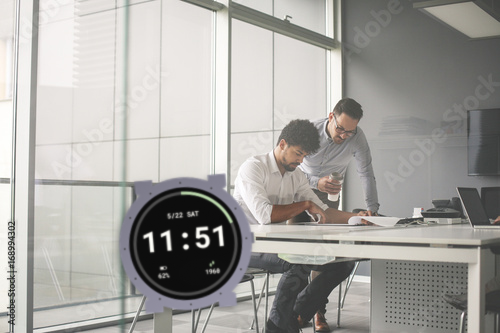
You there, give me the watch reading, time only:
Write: 11:51
